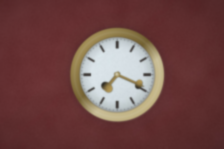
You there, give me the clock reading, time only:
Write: 7:19
